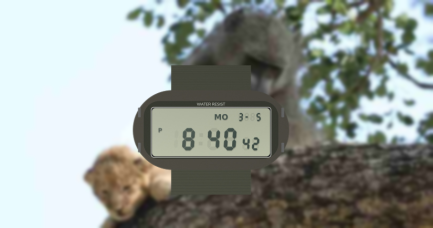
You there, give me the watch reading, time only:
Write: 8:40:42
